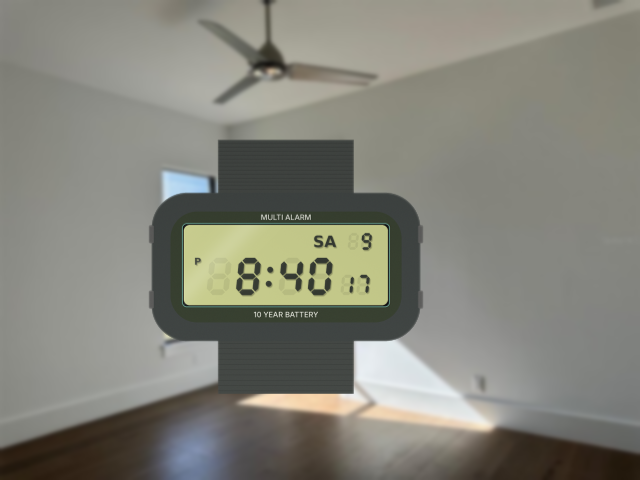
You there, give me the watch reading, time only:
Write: 8:40:17
